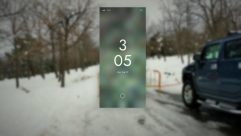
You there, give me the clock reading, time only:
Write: 3:05
